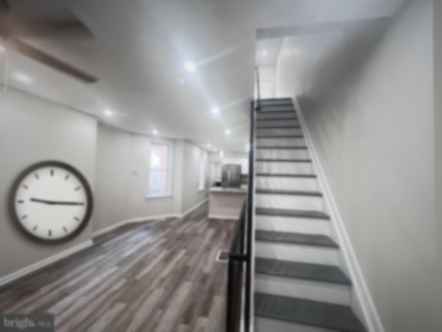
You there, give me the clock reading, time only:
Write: 9:15
